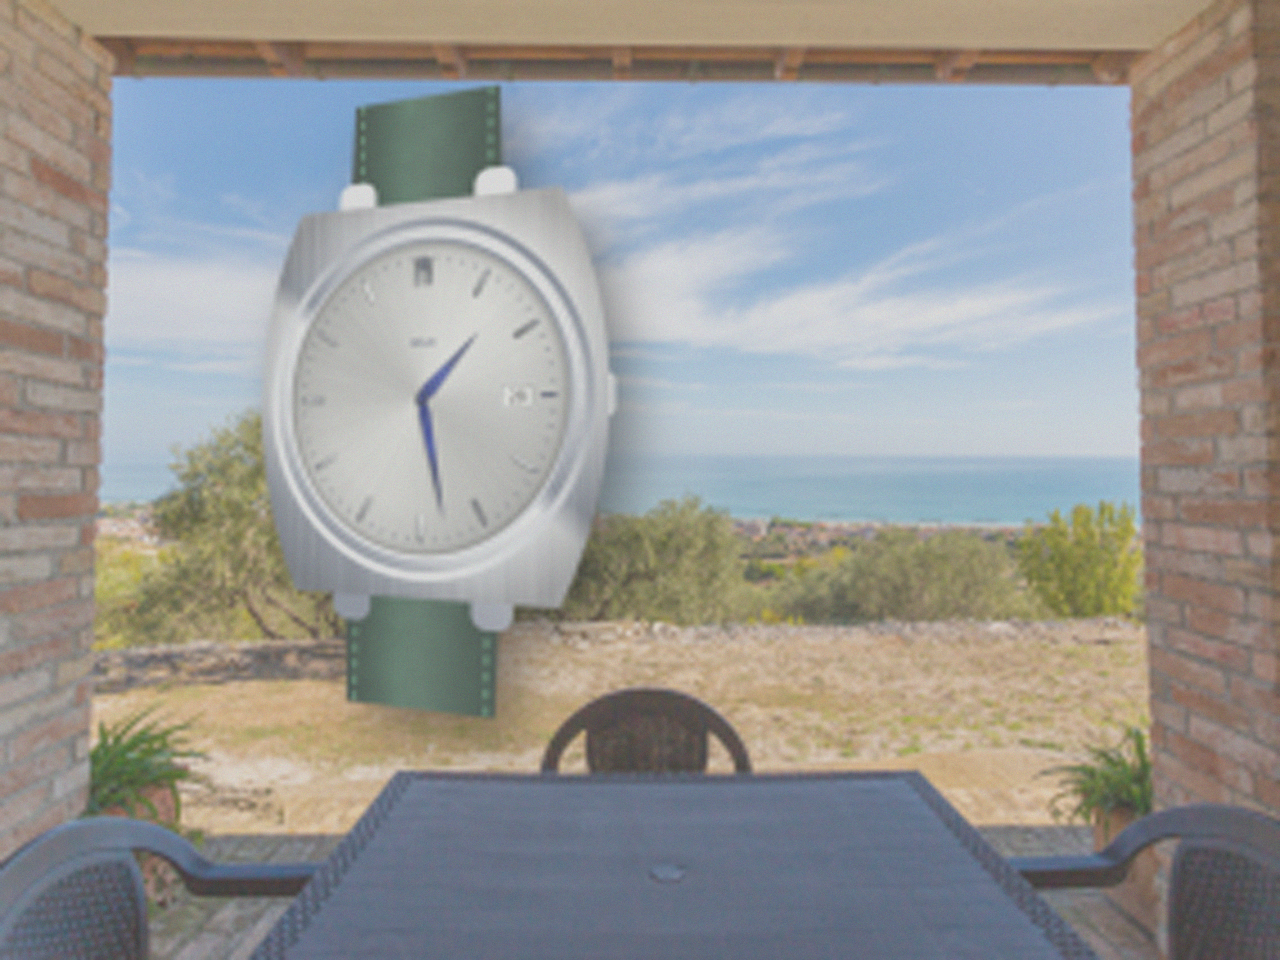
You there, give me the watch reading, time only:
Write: 1:28
